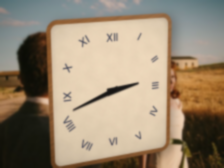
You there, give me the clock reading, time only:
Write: 2:42
